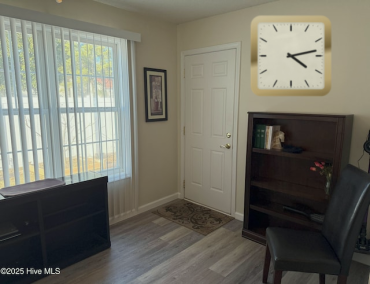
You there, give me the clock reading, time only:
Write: 4:13
